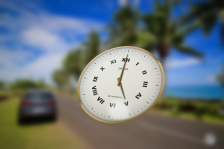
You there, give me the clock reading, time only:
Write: 5:00
